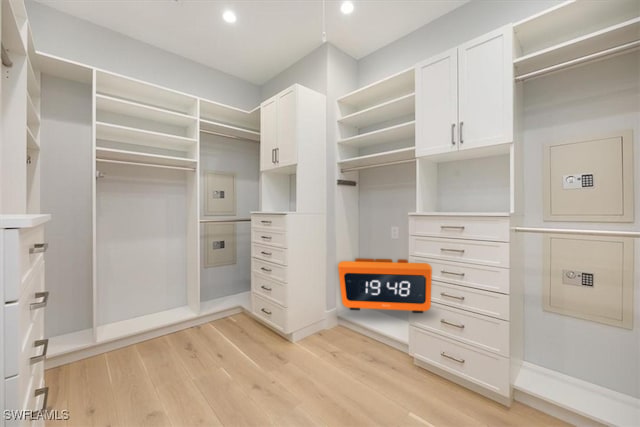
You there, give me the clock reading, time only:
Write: 19:48
